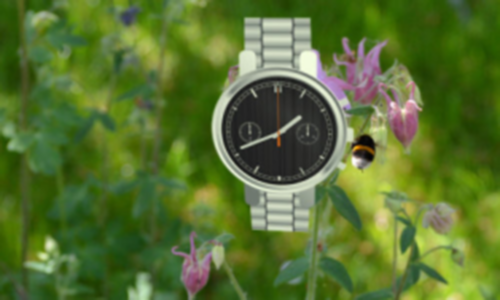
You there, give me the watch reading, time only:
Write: 1:41
